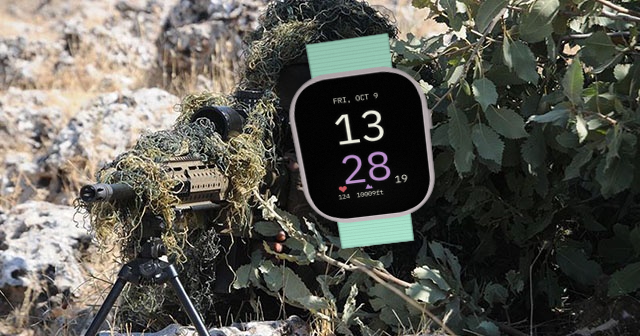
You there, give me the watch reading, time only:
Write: 13:28:19
